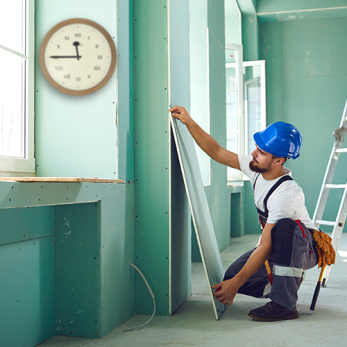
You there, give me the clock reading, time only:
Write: 11:45
